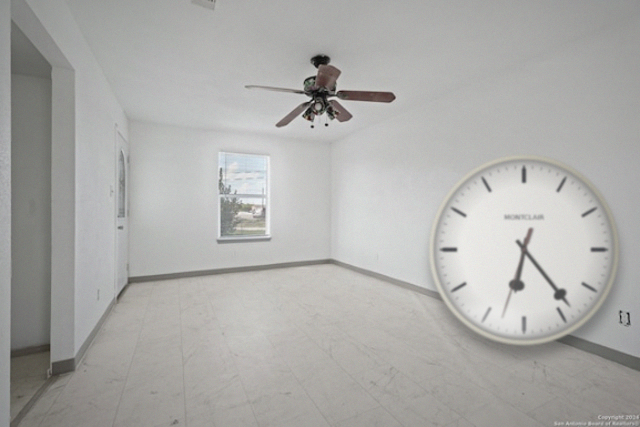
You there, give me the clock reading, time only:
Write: 6:23:33
